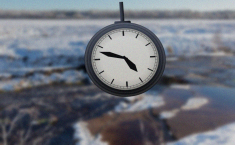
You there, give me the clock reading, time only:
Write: 4:48
